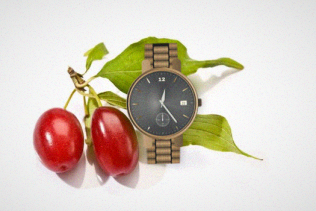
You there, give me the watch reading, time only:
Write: 12:24
